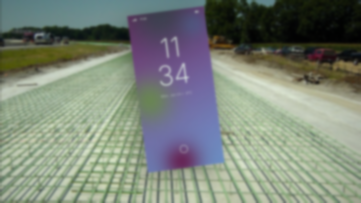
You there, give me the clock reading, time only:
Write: 11:34
